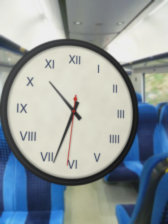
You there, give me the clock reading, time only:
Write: 10:33:31
